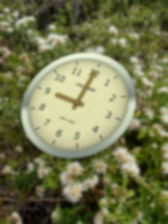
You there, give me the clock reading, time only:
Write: 9:00
